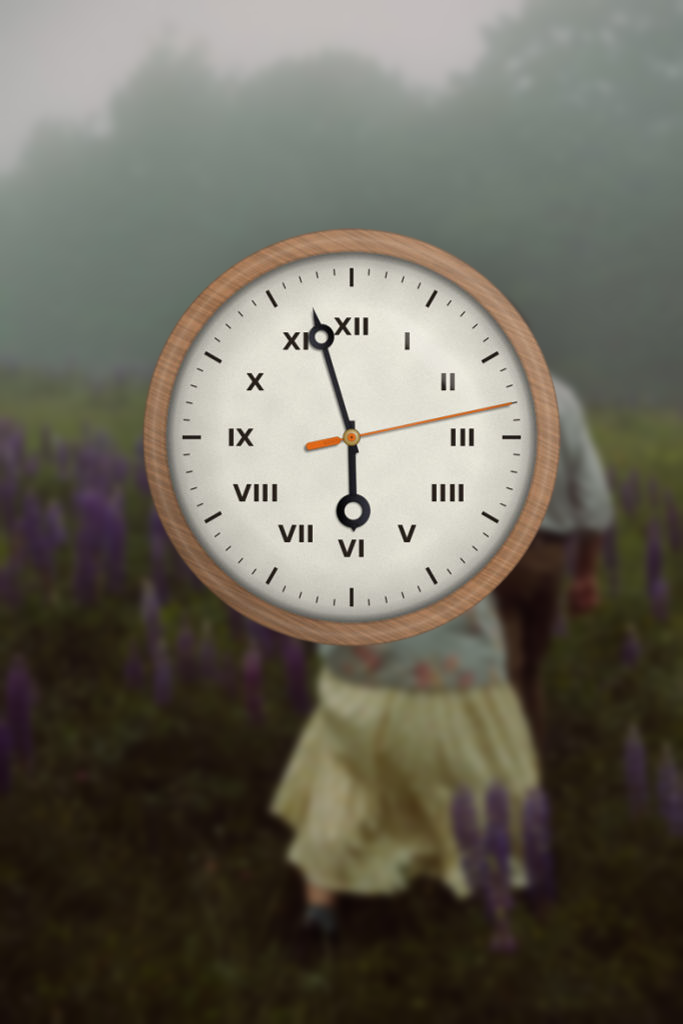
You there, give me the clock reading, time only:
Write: 5:57:13
